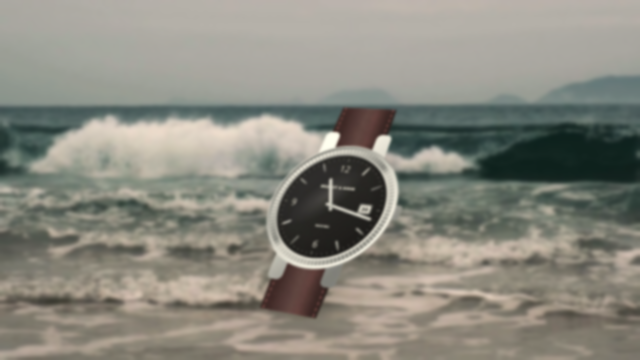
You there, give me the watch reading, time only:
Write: 11:17
